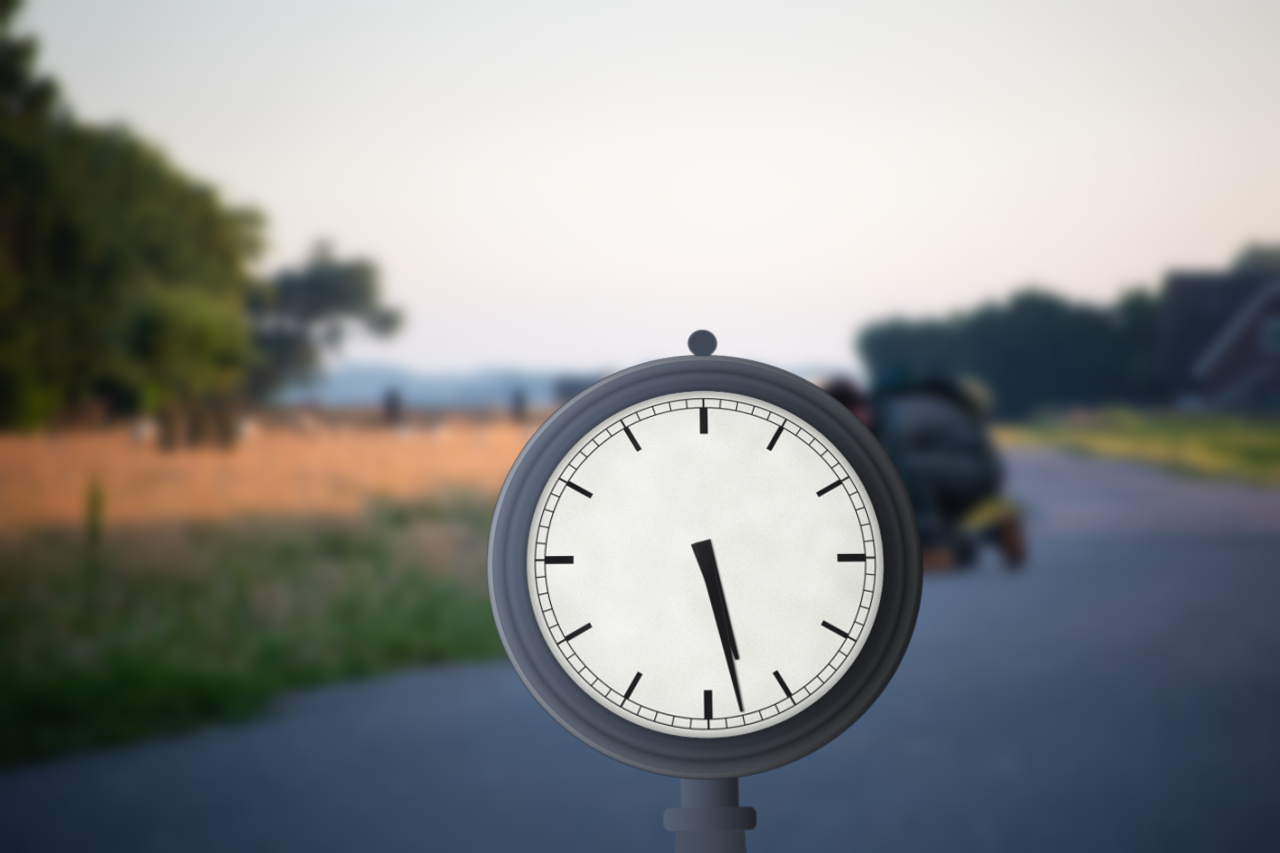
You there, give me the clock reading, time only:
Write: 5:28
